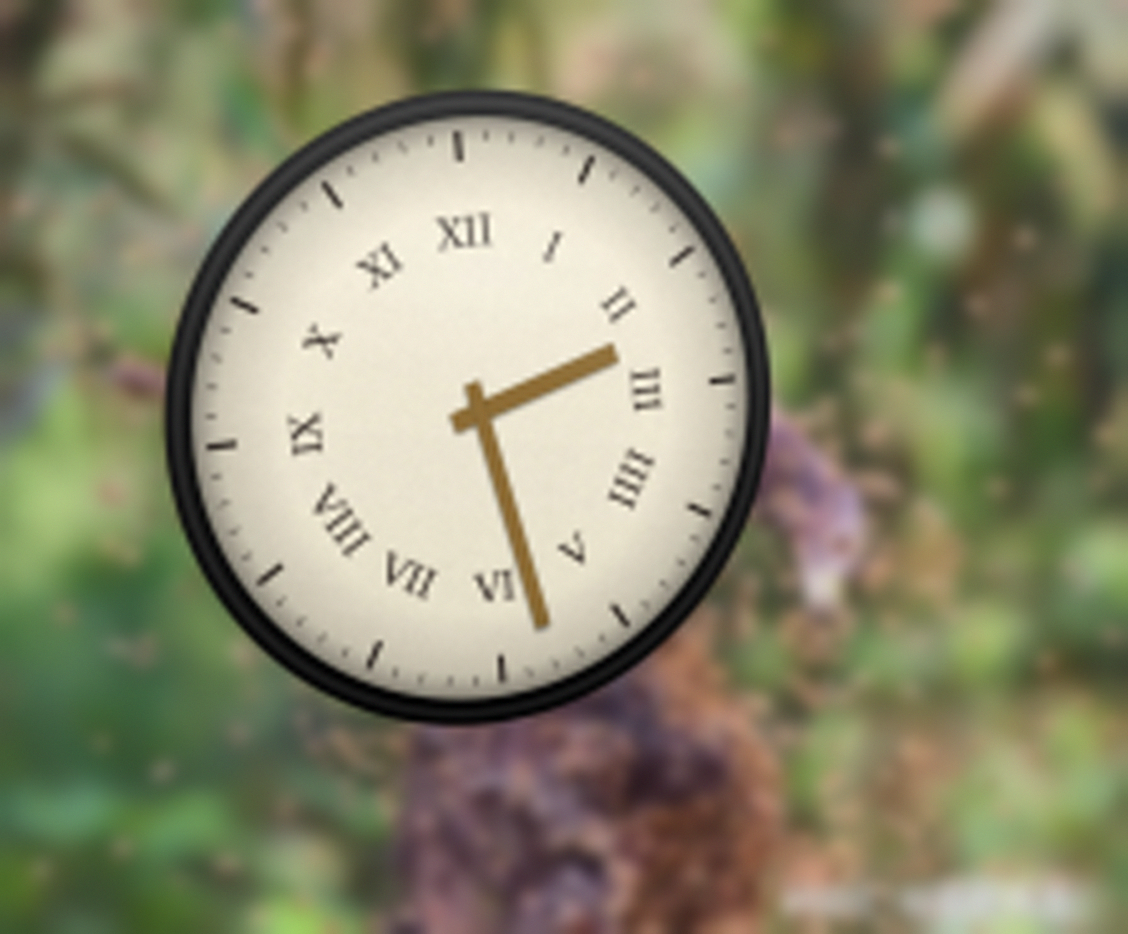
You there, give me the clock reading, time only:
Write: 2:28
